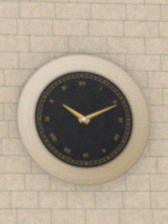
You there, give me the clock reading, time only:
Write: 10:11
